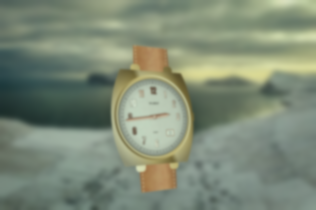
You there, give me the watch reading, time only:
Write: 2:44
